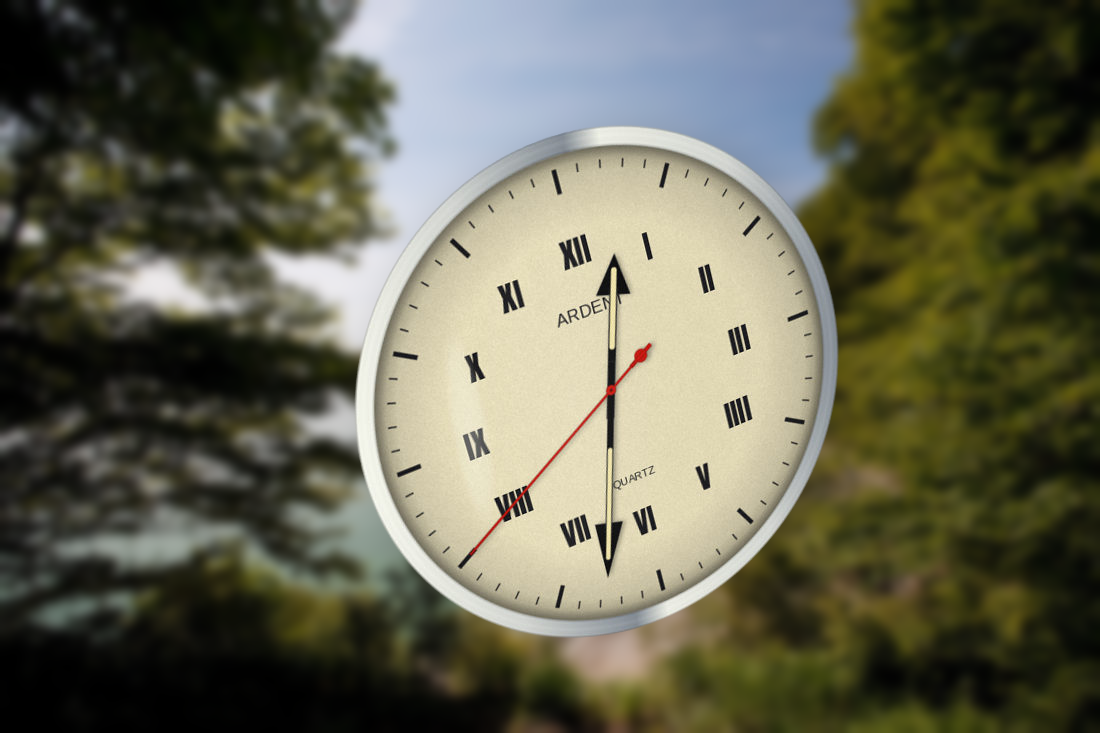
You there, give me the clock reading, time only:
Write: 12:32:40
